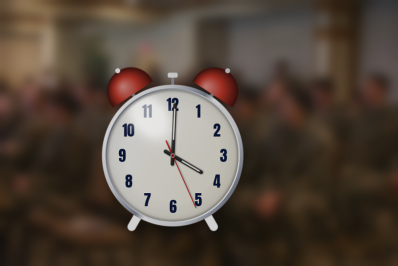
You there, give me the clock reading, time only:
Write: 4:00:26
